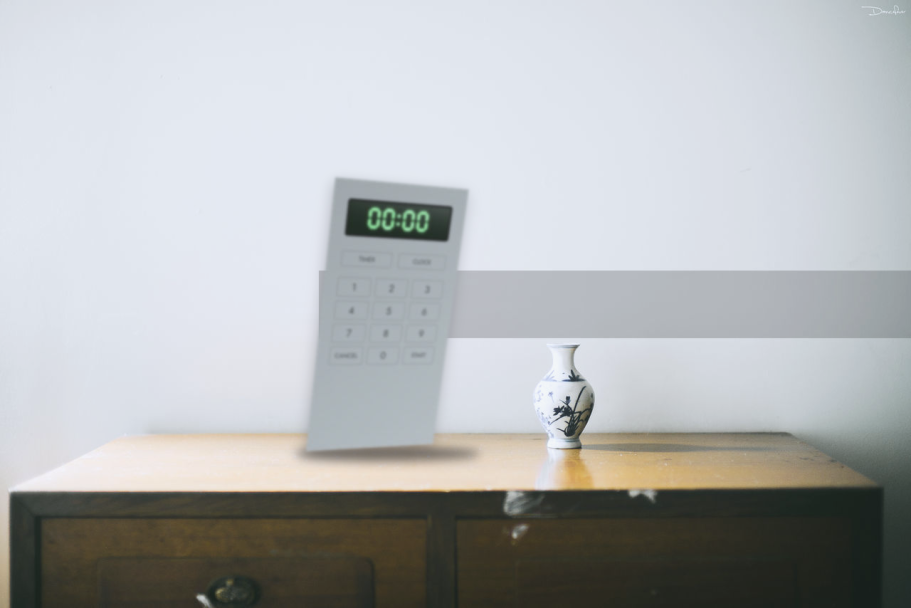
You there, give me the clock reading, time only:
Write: 0:00
